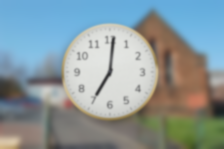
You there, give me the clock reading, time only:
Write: 7:01
